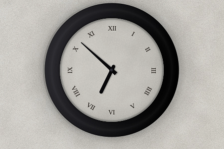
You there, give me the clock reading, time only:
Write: 6:52
